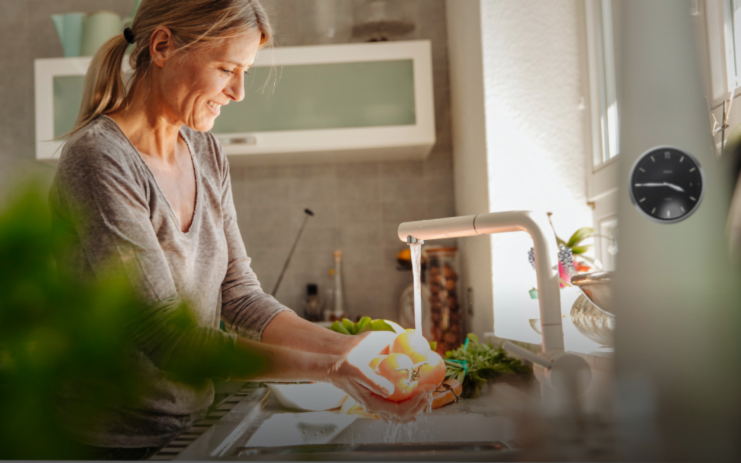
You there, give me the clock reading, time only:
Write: 3:45
